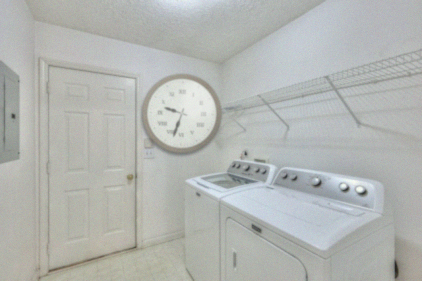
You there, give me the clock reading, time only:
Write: 9:33
